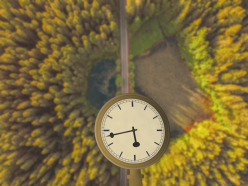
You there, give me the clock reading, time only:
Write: 5:43
